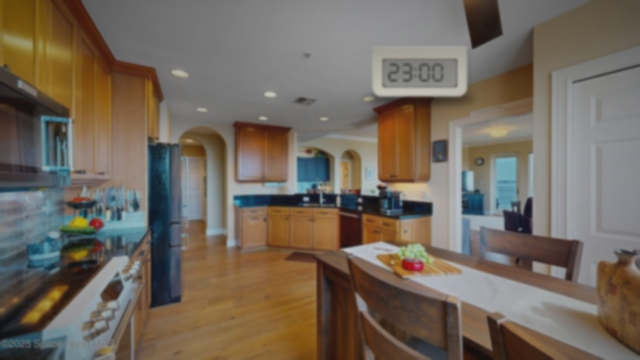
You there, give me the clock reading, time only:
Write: 23:00
